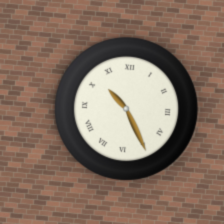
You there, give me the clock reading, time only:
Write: 10:25
